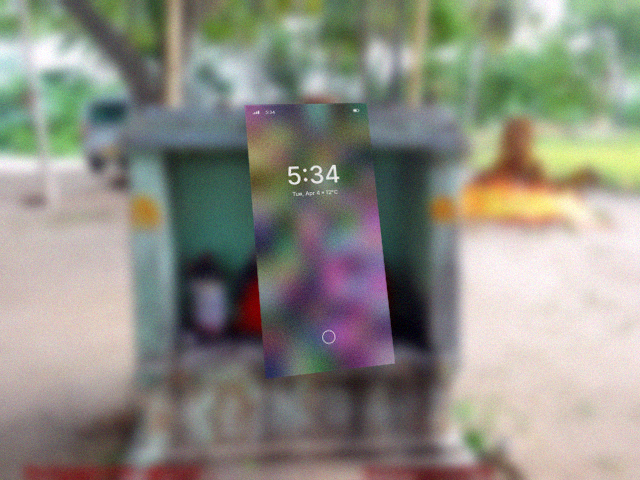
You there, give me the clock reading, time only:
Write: 5:34
